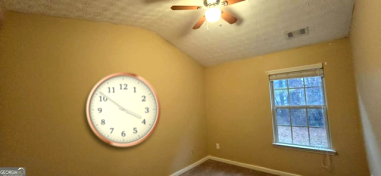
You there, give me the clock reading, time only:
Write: 3:51
